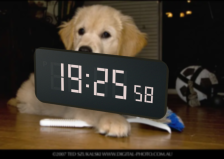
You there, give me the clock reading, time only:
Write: 19:25:58
